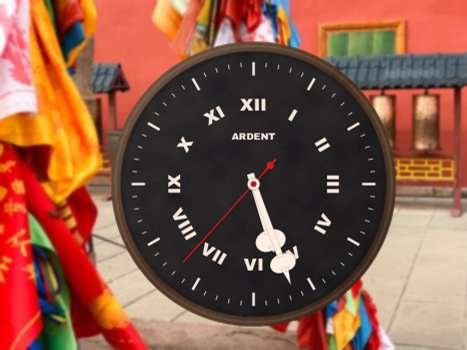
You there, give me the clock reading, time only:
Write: 5:26:37
